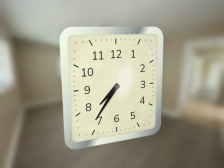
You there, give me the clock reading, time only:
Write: 7:36
